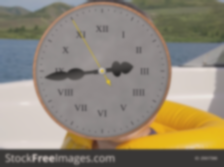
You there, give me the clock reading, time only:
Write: 2:43:55
